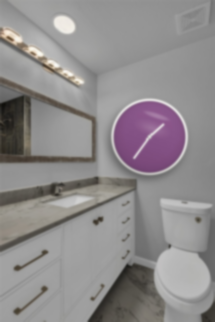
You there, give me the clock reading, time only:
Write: 1:36
